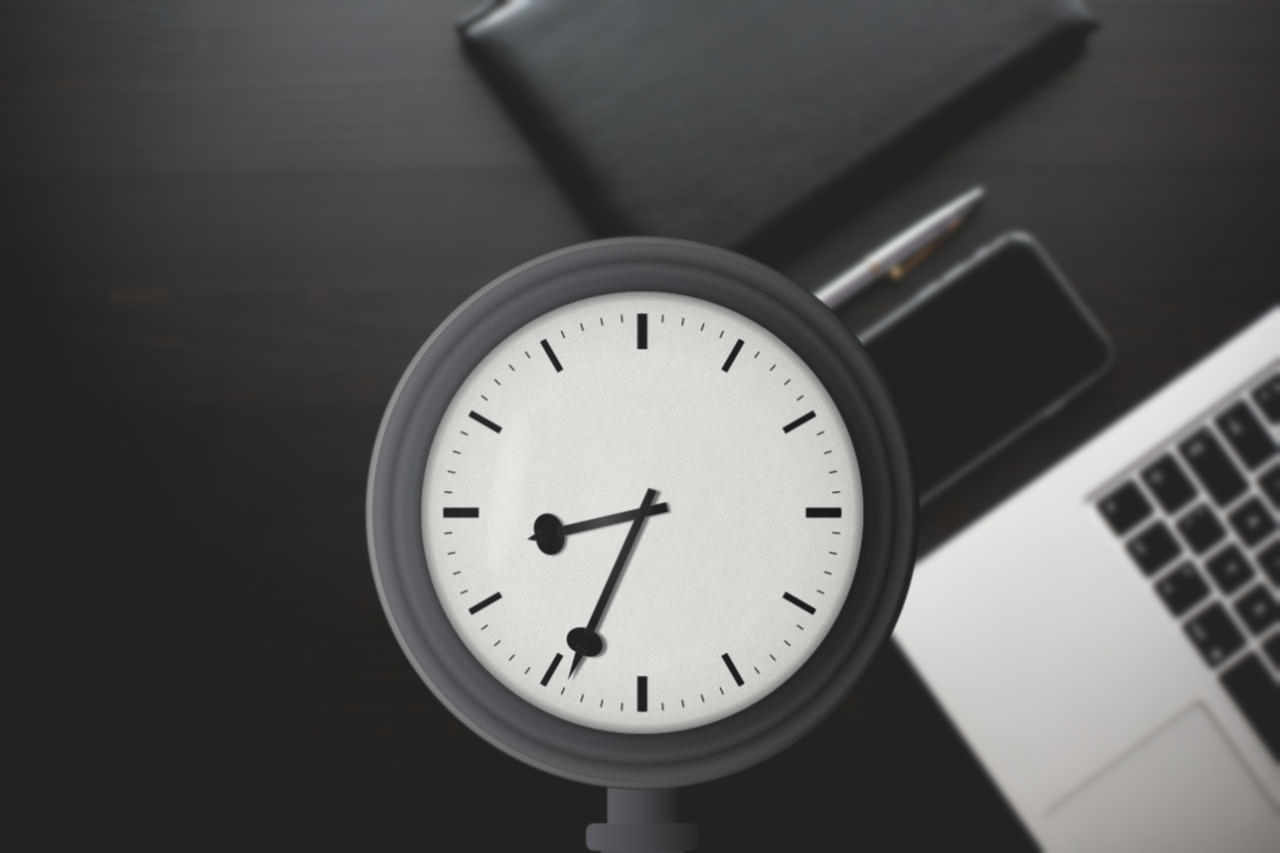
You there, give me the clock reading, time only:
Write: 8:34
